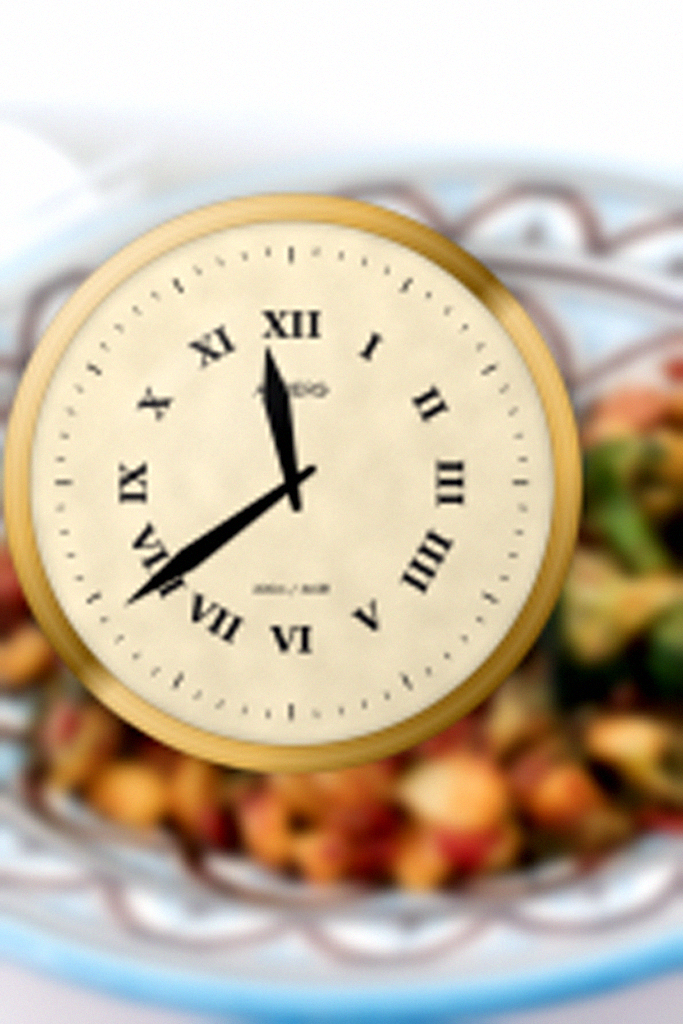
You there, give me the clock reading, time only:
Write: 11:39
